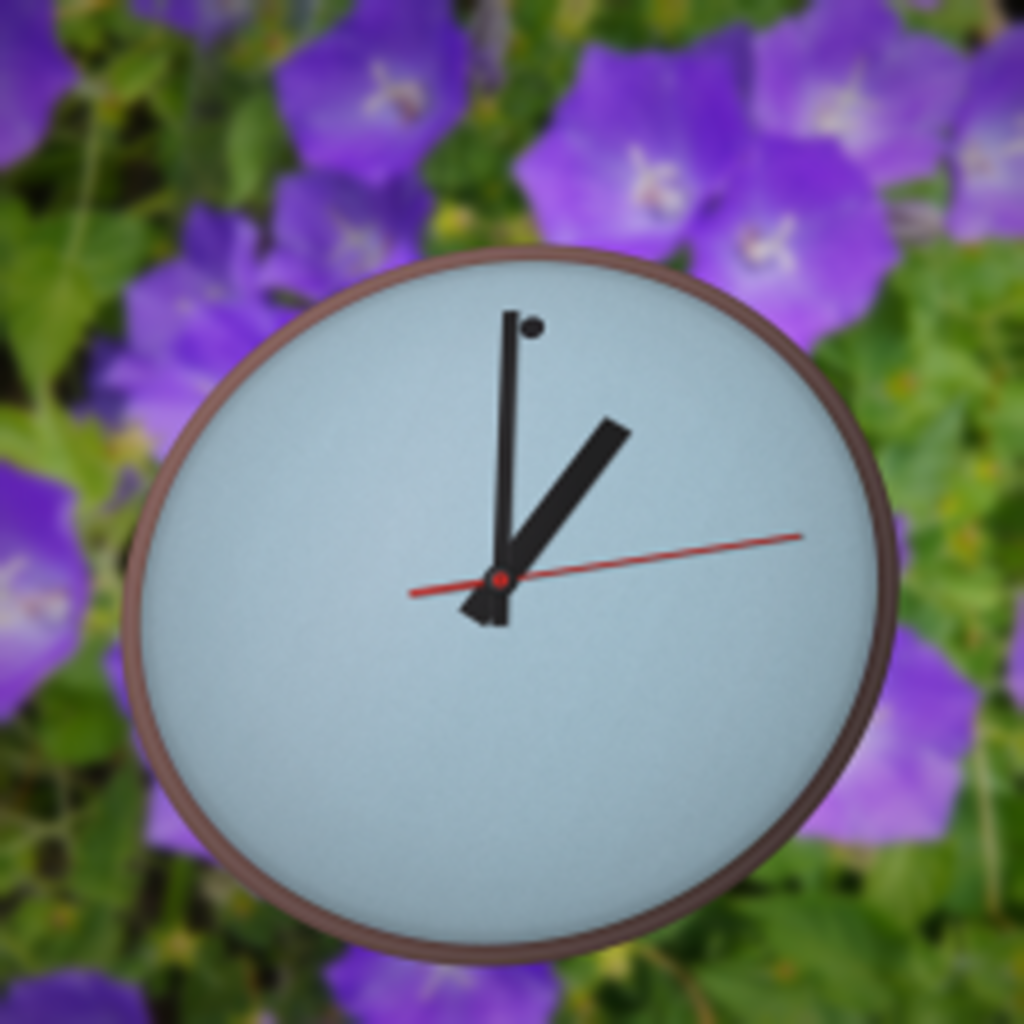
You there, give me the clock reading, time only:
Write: 12:59:13
